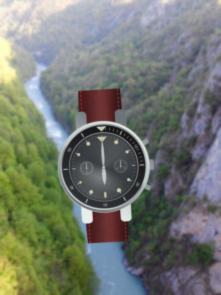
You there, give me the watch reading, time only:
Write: 6:00
